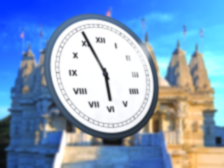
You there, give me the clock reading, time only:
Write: 5:56
